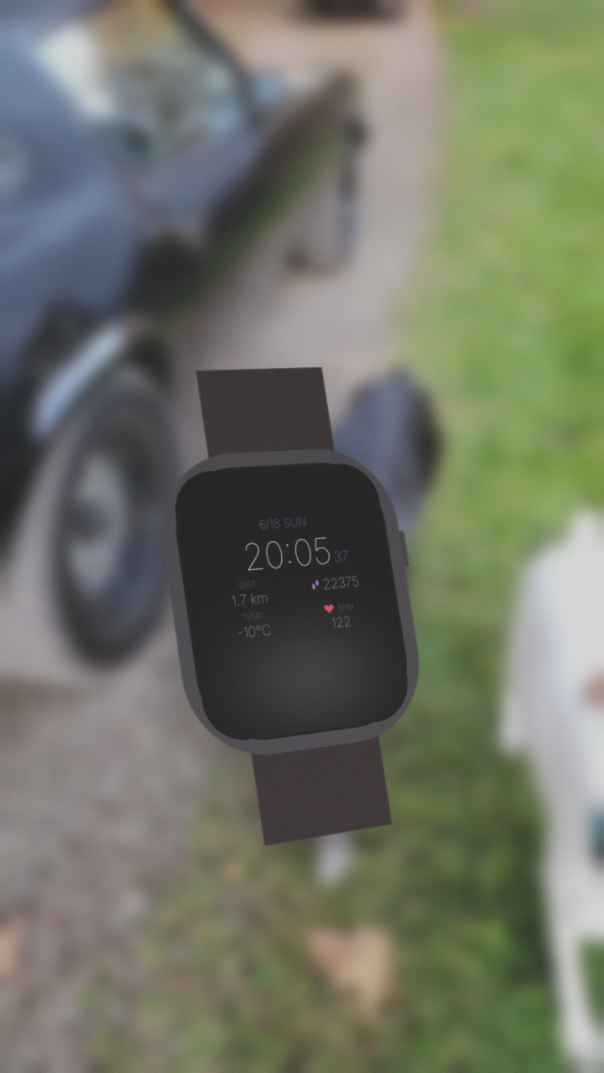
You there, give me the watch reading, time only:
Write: 20:05:37
